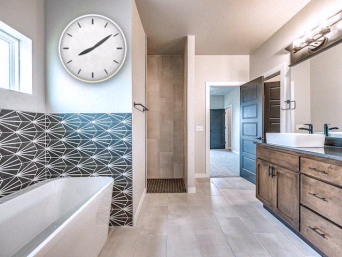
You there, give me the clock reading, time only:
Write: 8:09
